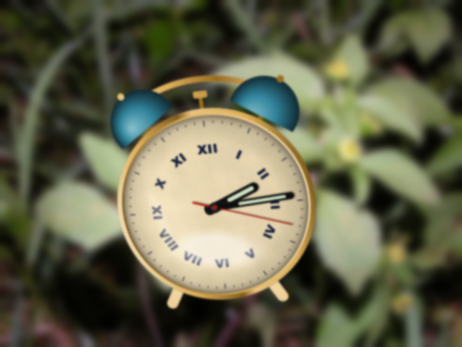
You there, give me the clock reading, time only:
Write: 2:14:18
